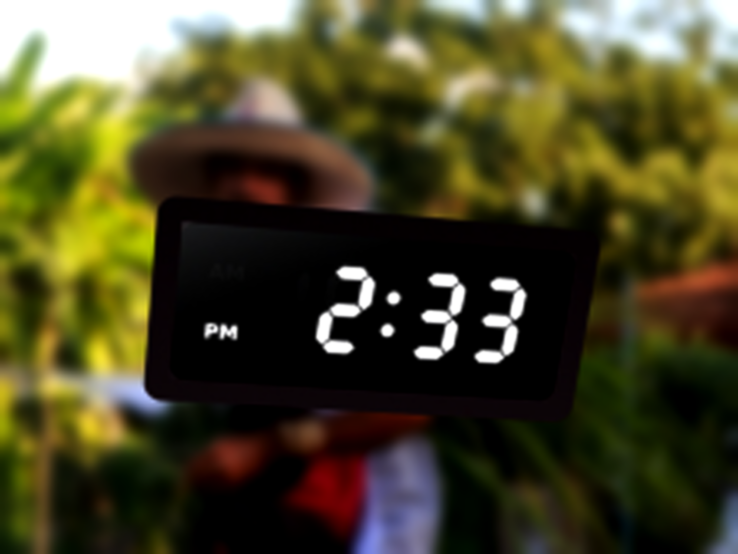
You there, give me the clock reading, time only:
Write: 2:33
